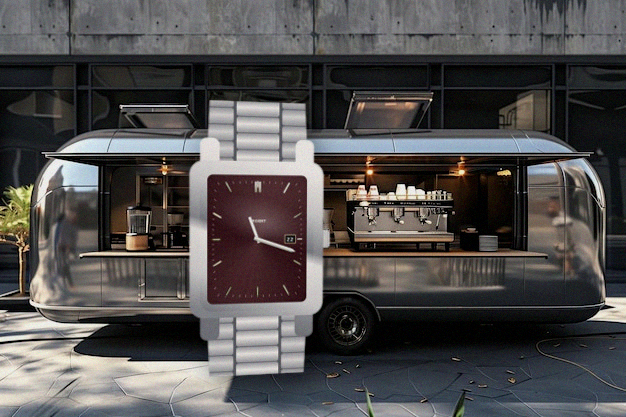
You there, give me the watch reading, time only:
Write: 11:18
